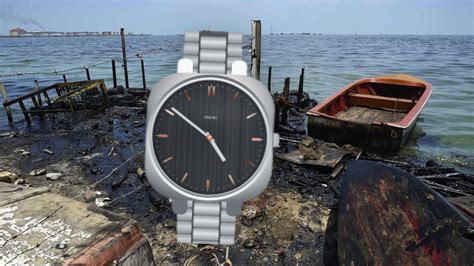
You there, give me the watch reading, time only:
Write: 4:51
